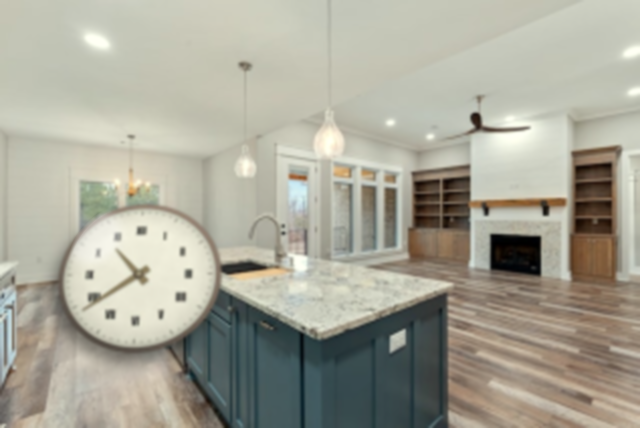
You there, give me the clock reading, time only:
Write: 10:39
